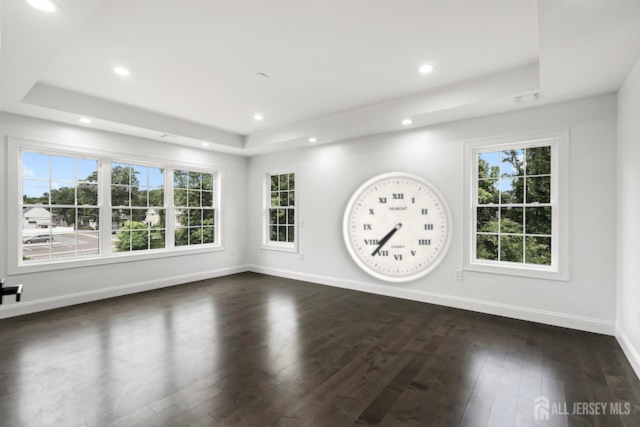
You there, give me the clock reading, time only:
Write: 7:37
